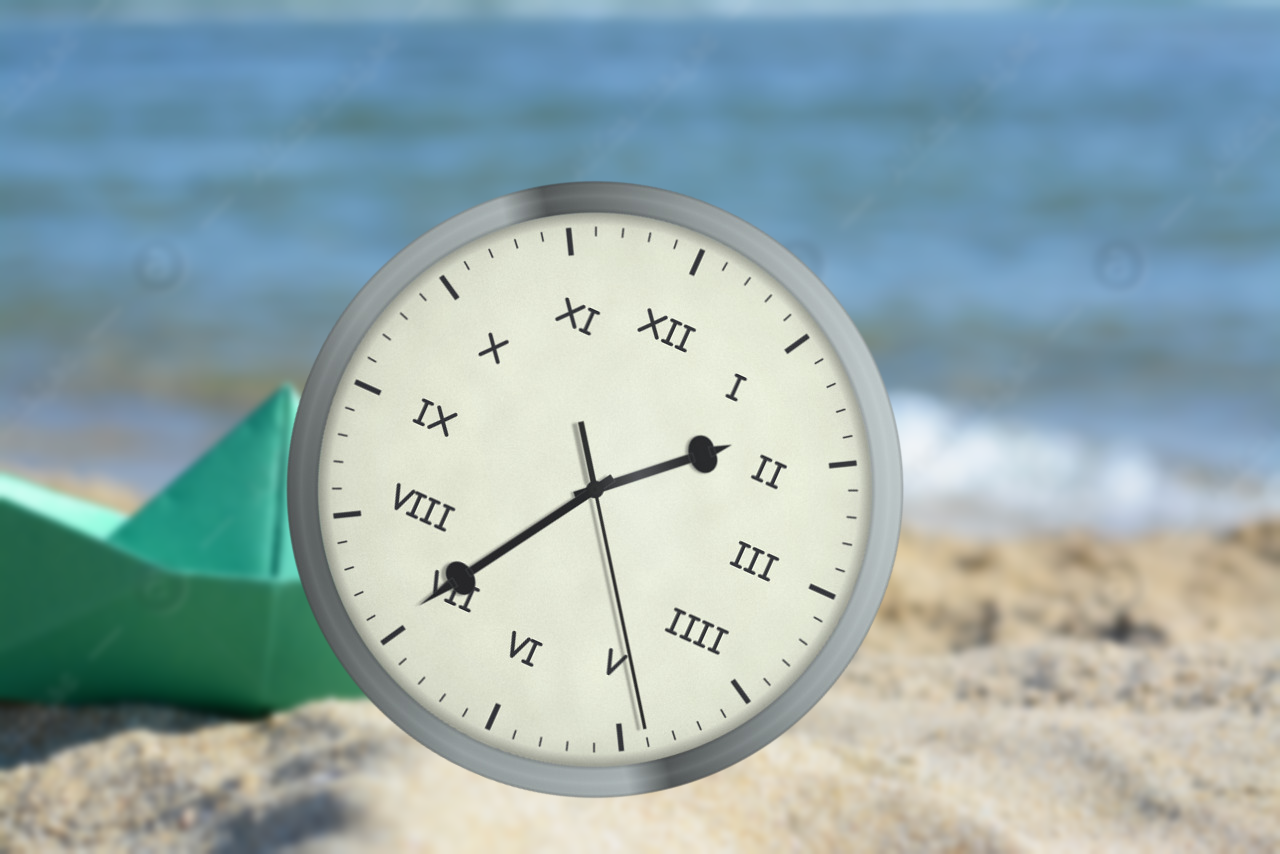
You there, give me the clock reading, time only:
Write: 1:35:24
